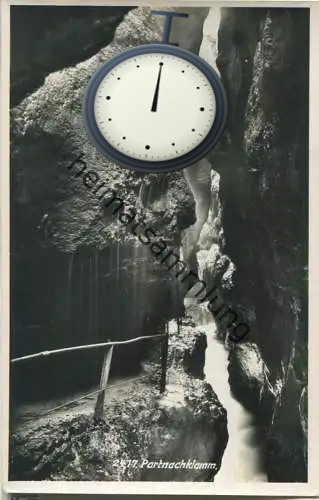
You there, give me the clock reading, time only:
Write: 12:00
